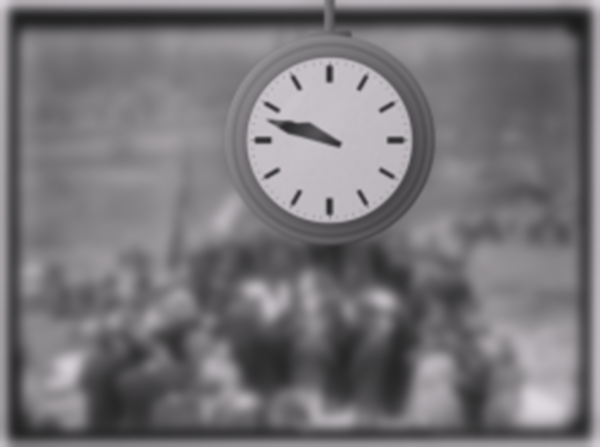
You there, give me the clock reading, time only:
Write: 9:48
